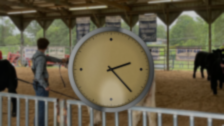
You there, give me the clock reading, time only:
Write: 2:23
